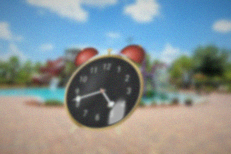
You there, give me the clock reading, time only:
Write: 4:42
